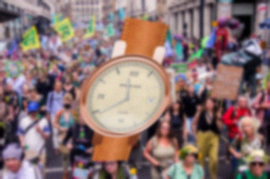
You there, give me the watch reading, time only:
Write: 11:39
